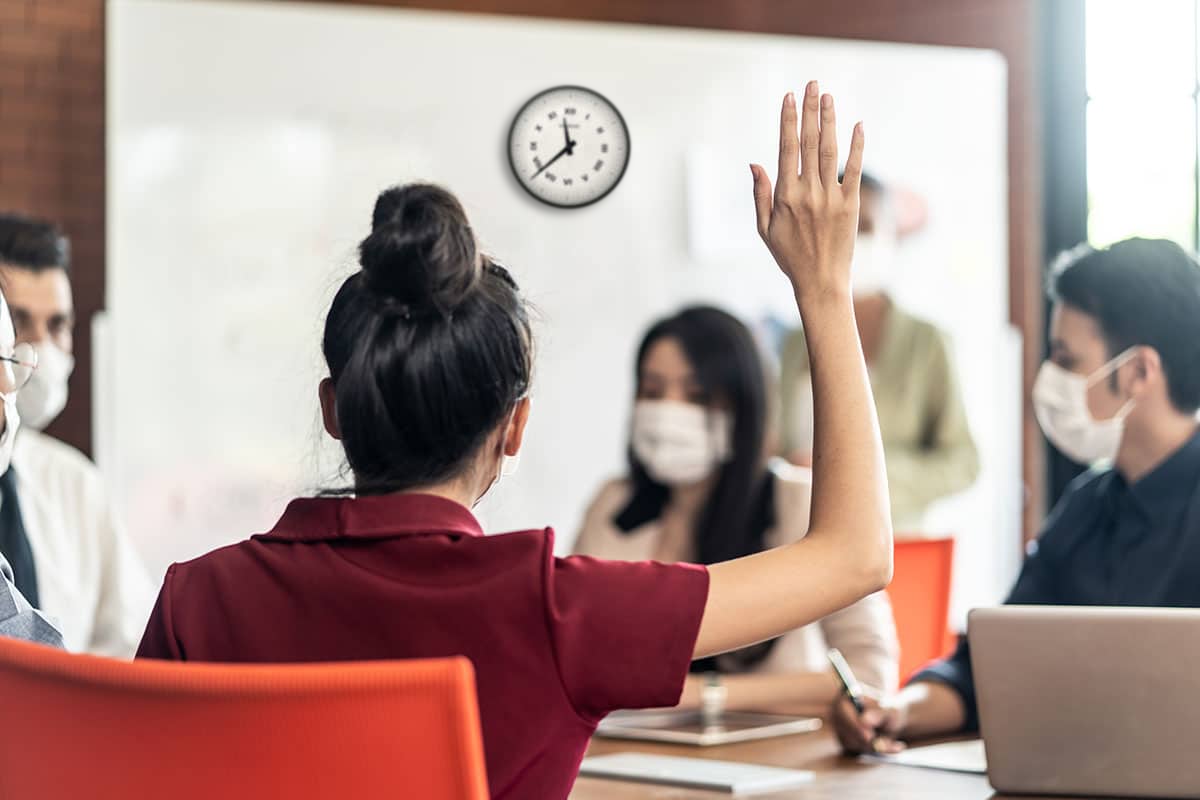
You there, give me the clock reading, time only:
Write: 11:38
